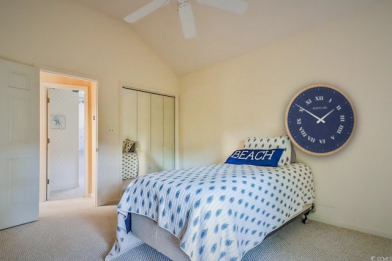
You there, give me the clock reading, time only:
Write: 1:51
